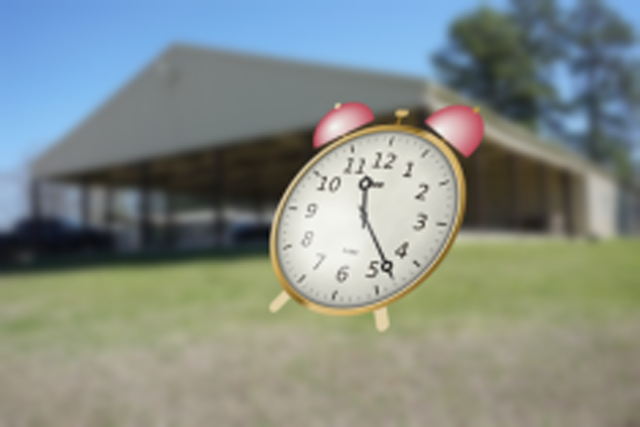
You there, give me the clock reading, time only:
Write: 11:23
